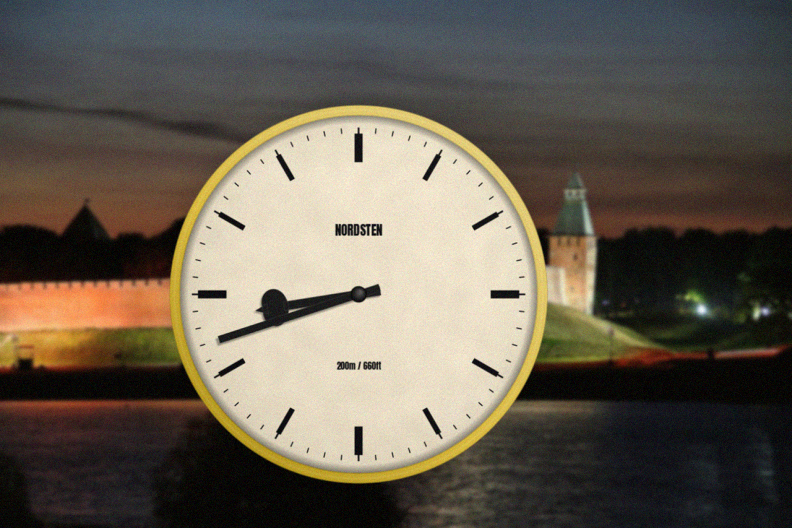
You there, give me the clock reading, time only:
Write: 8:42
